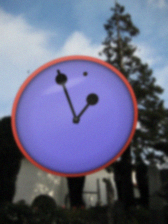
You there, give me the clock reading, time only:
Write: 12:55
